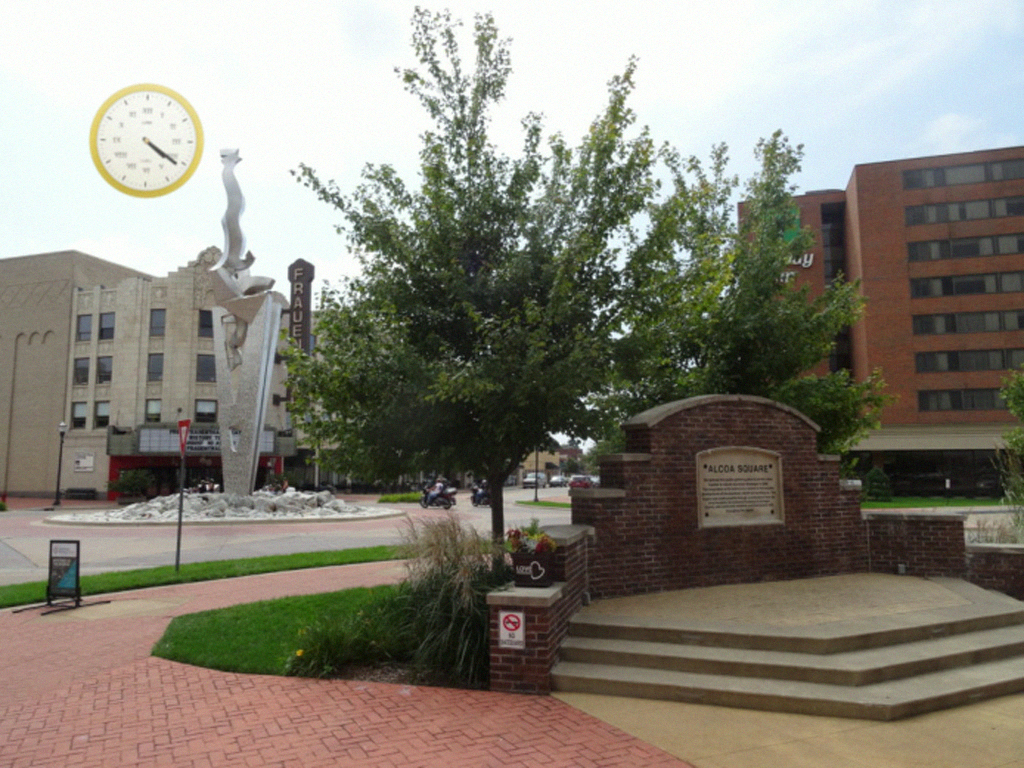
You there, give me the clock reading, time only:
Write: 4:21
